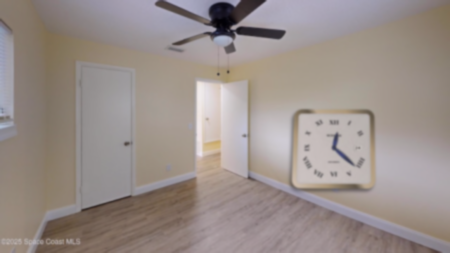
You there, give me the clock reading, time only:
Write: 12:22
